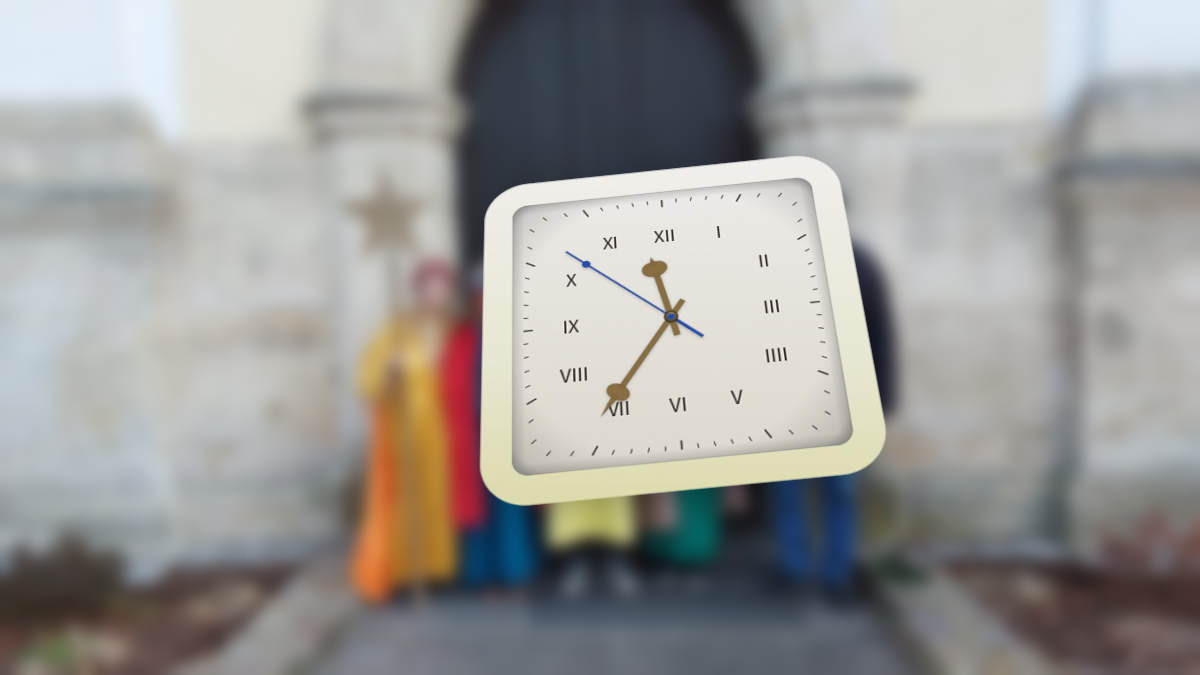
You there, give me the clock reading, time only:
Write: 11:35:52
